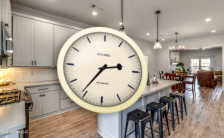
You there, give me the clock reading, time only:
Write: 2:36
